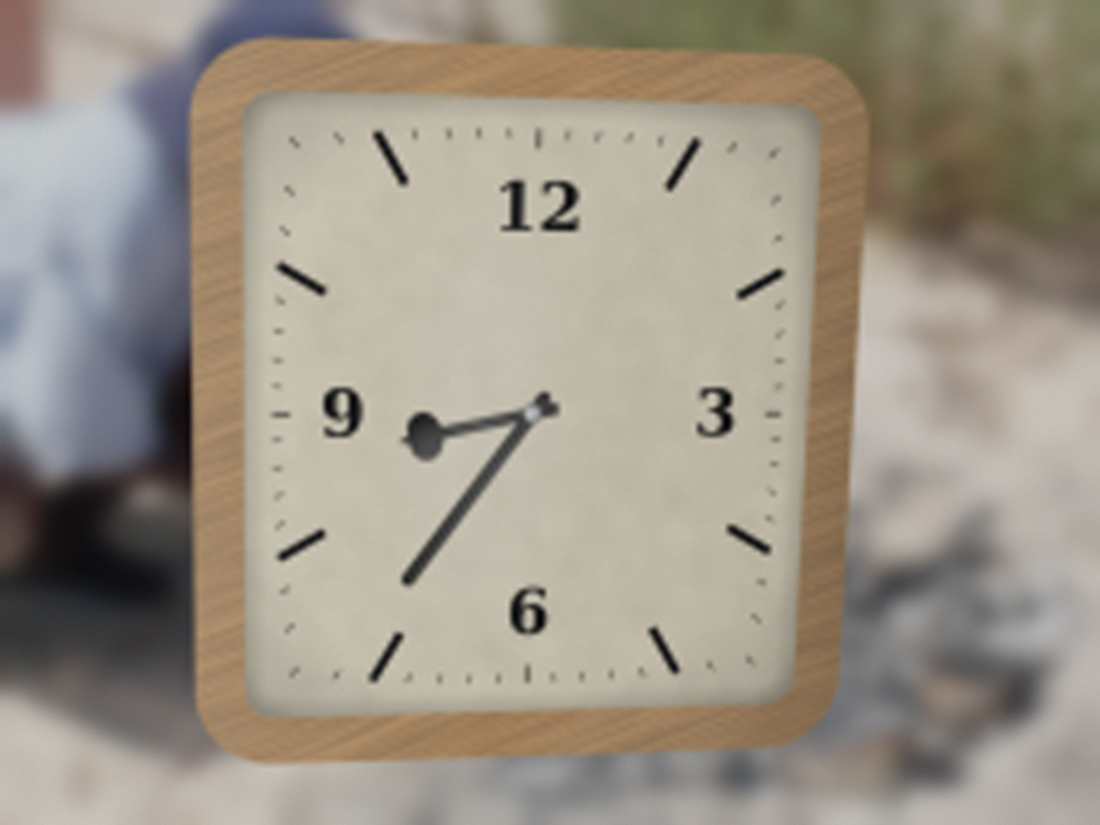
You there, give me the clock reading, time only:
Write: 8:36
